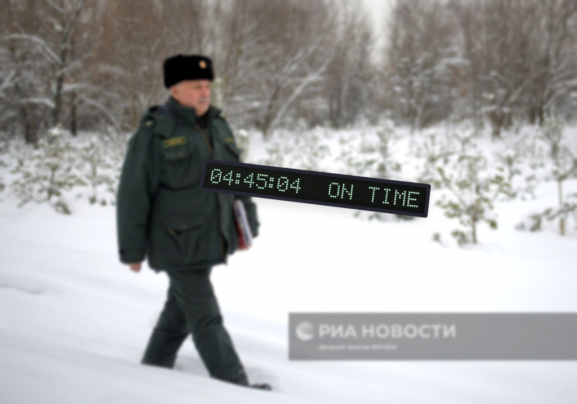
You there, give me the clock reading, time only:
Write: 4:45:04
